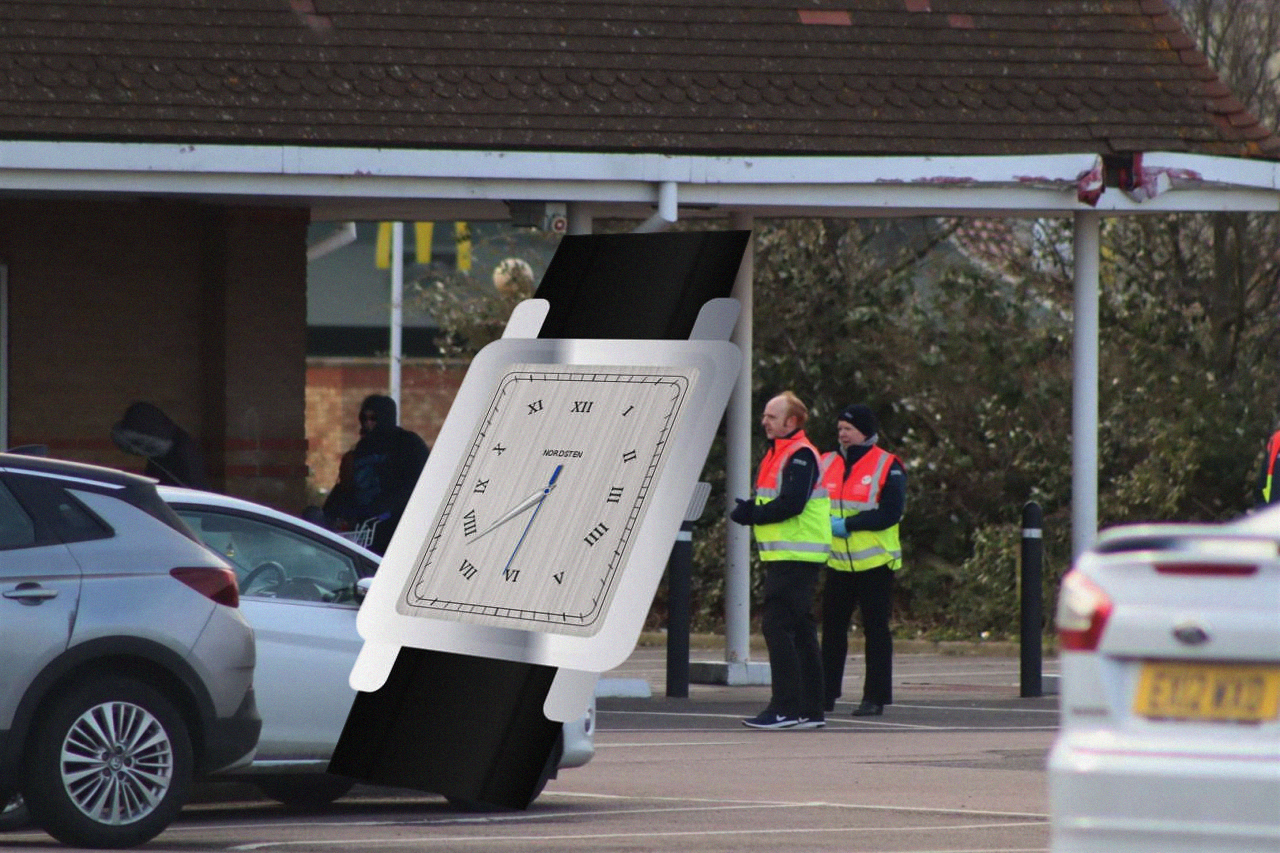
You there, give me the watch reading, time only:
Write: 7:37:31
